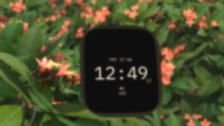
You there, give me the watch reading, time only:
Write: 12:49
